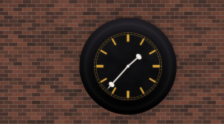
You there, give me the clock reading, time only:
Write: 1:37
